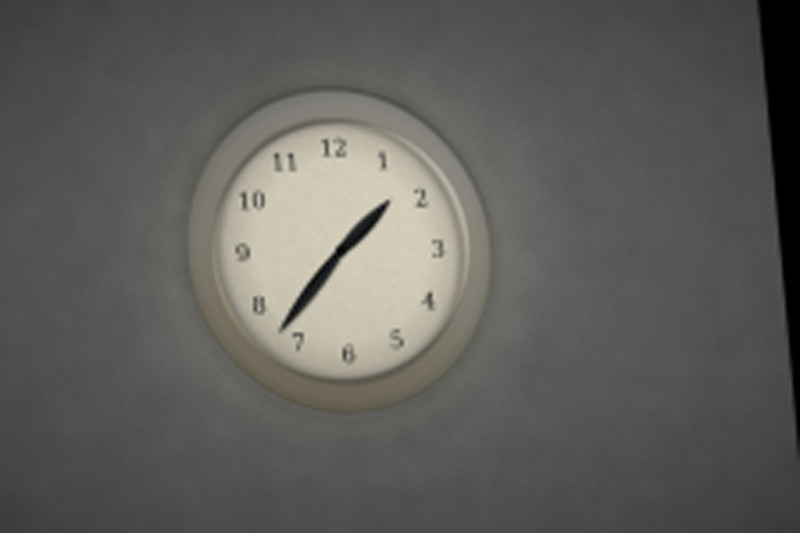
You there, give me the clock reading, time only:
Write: 1:37
